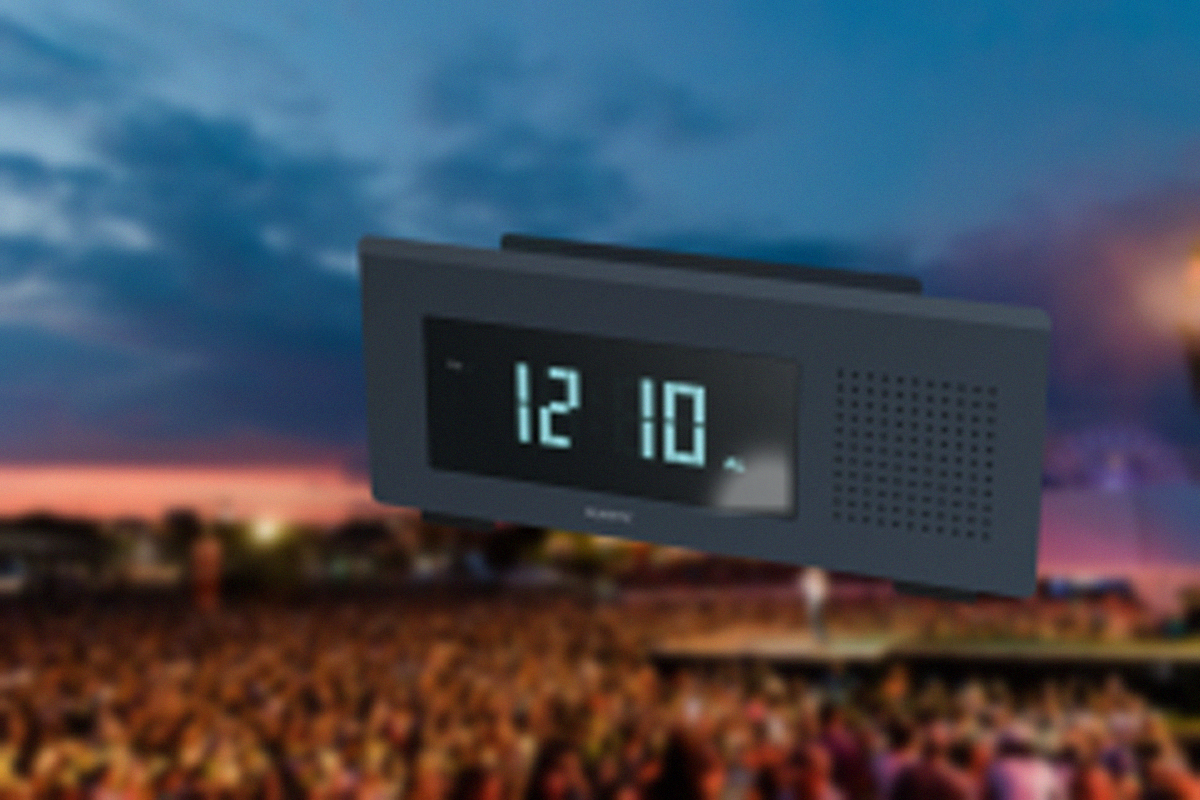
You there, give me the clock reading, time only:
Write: 12:10
